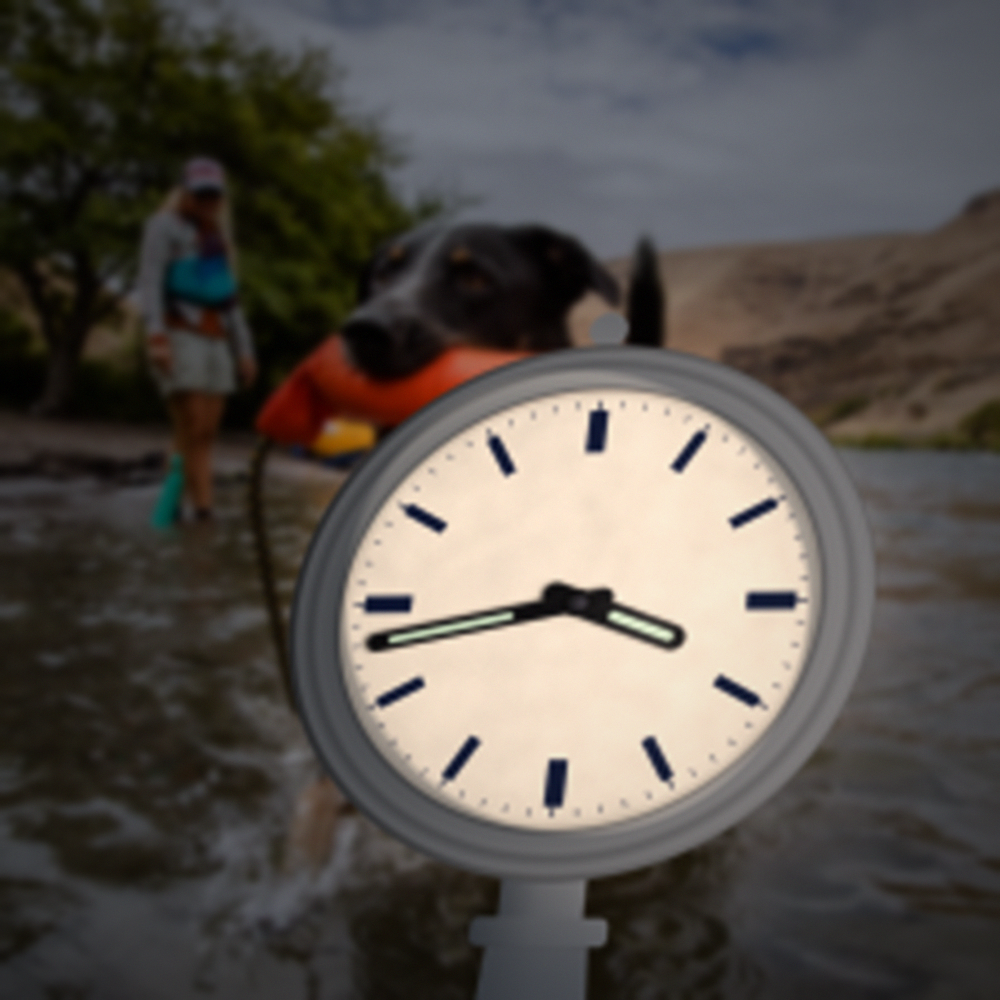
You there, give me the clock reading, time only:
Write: 3:43
